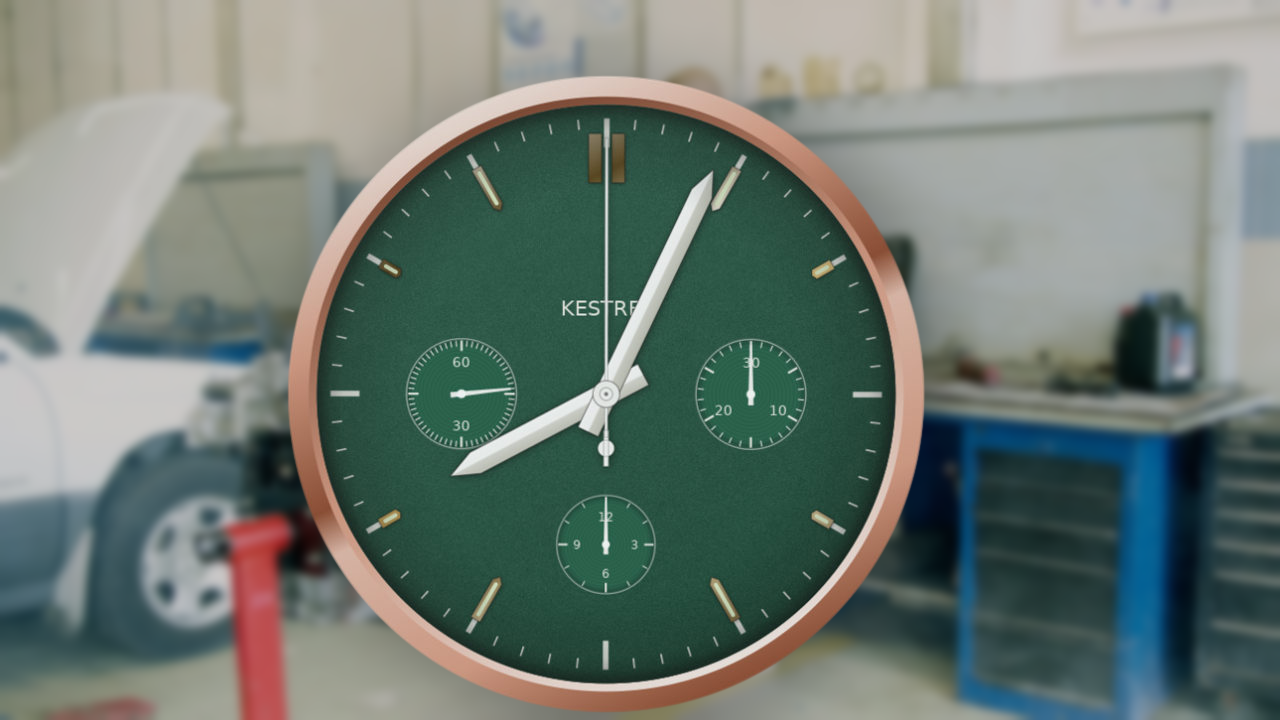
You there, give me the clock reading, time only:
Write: 8:04:14
